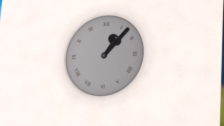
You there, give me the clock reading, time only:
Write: 1:07
